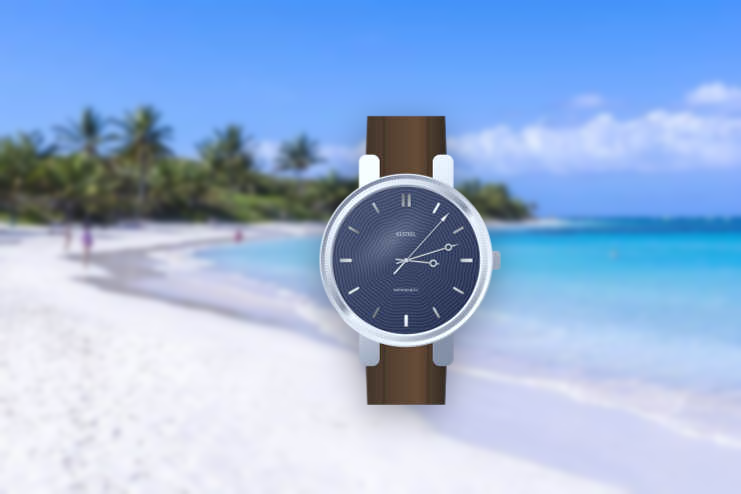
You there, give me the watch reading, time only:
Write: 3:12:07
